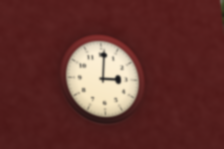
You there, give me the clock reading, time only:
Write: 3:01
